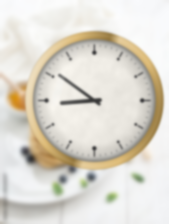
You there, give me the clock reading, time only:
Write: 8:51
